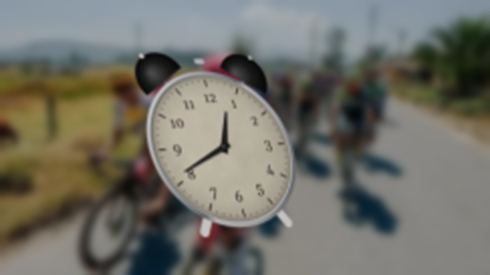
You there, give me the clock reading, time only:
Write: 12:41
